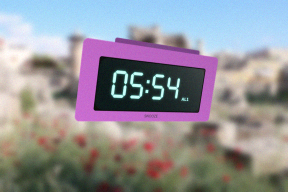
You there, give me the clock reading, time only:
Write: 5:54
